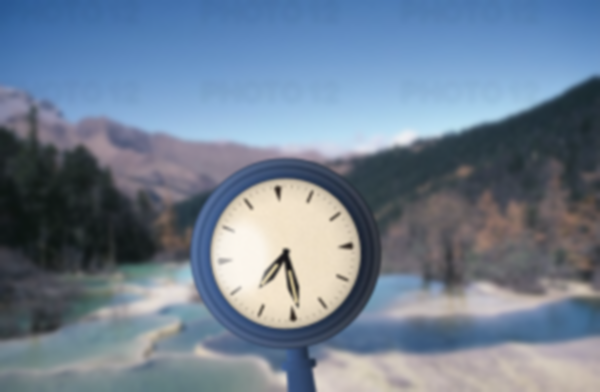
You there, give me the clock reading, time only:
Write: 7:29
